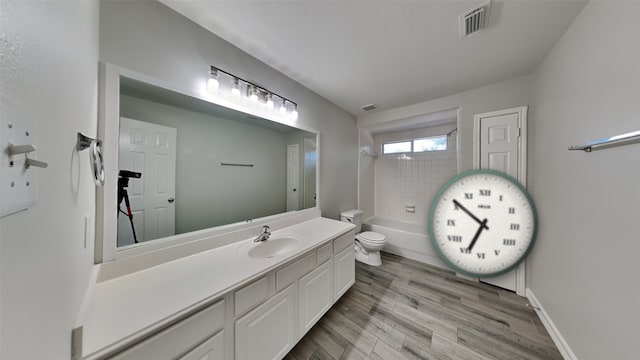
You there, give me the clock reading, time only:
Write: 6:51
